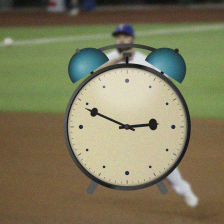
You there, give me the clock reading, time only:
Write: 2:49
